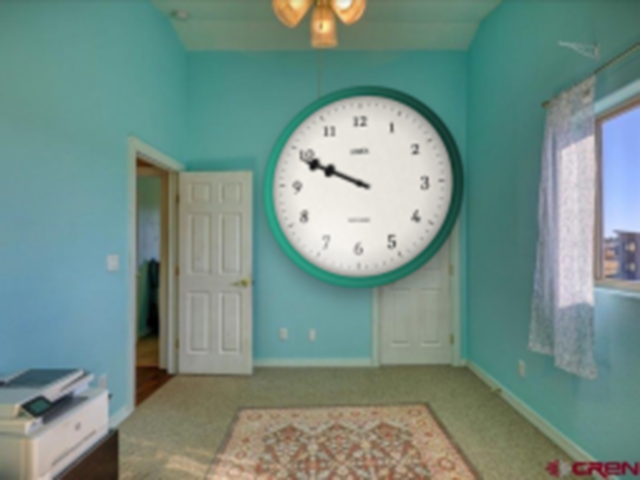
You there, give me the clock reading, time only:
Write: 9:49
